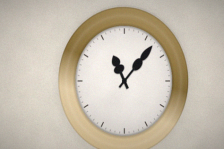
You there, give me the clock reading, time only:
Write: 11:07
